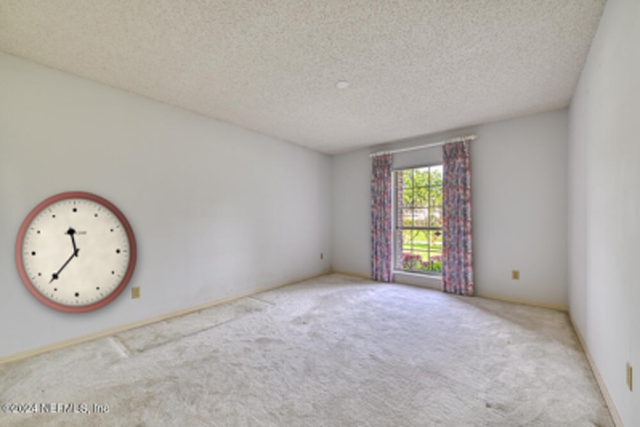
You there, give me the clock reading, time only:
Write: 11:37
